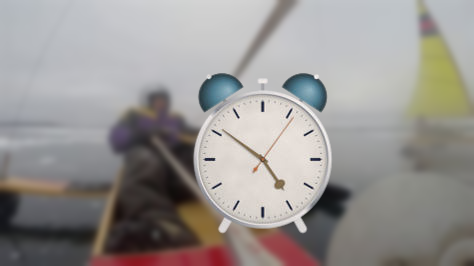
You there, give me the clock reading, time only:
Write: 4:51:06
